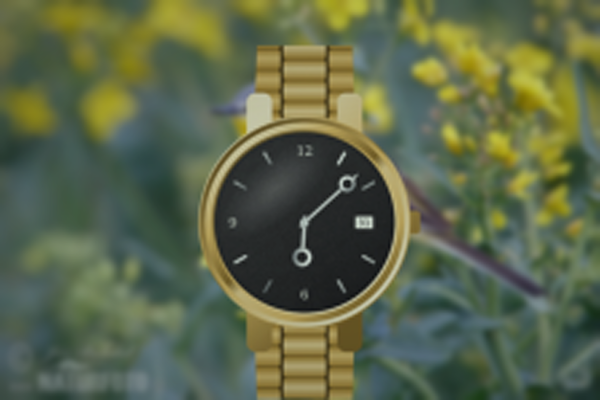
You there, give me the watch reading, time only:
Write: 6:08
